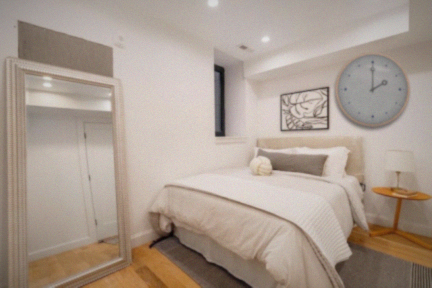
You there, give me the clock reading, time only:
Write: 2:00
